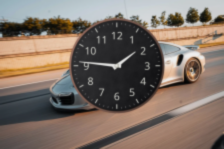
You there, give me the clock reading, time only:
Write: 1:46
